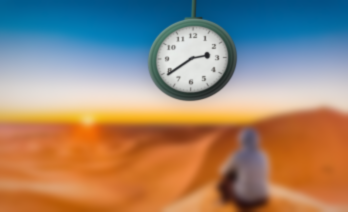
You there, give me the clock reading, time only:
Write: 2:39
